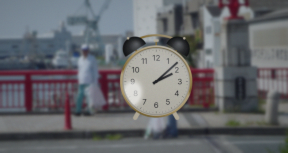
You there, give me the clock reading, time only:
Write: 2:08
